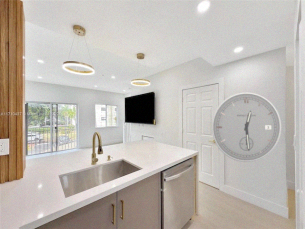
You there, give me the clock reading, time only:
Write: 12:29
